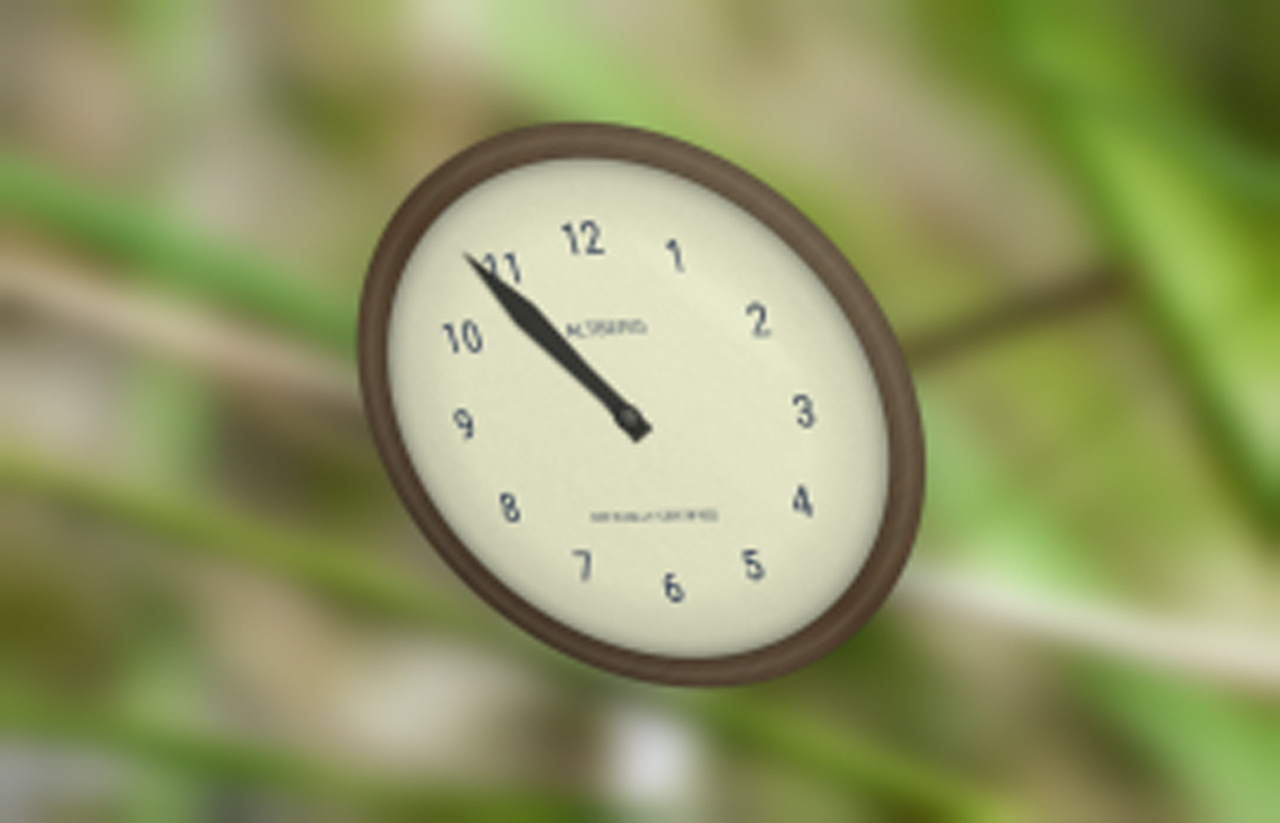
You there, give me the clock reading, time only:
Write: 10:54
